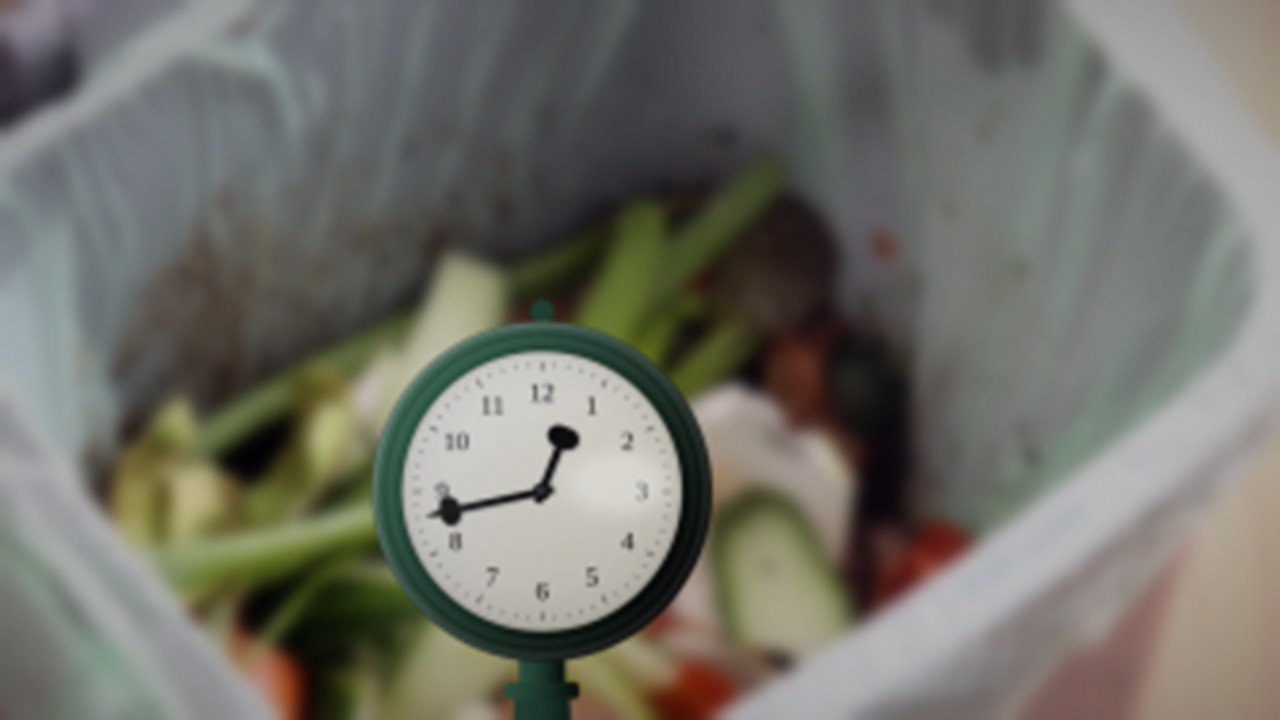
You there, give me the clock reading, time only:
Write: 12:43
